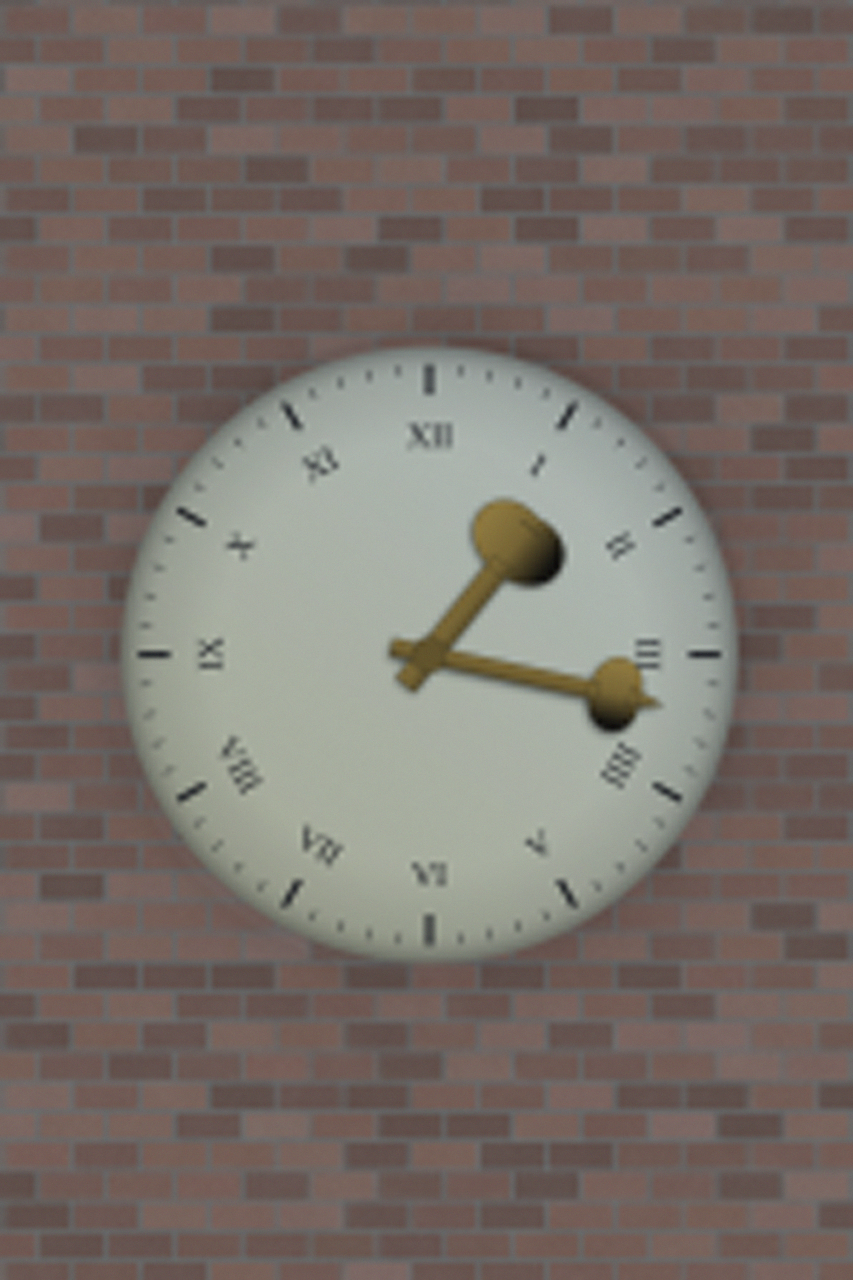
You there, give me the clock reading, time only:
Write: 1:17
